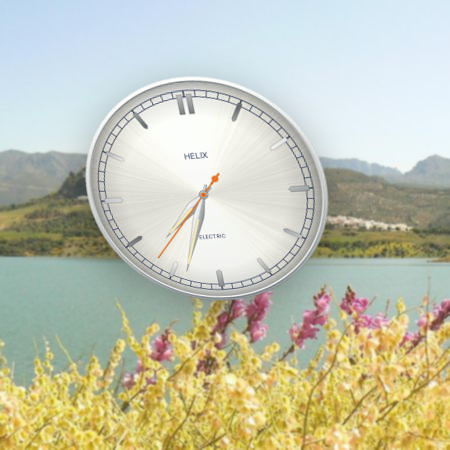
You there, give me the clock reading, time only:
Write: 7:33:37
